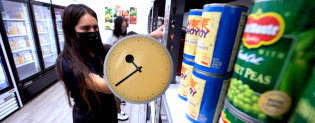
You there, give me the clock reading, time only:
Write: 10:39
